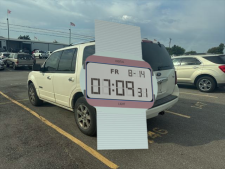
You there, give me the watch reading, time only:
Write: 7:09:31
